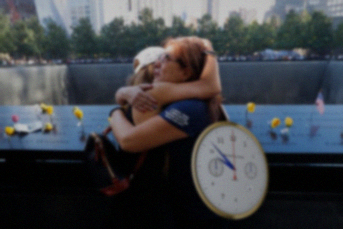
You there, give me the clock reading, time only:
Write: 9:52
